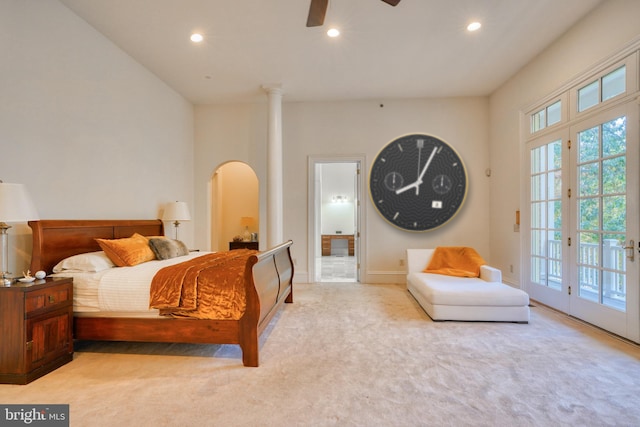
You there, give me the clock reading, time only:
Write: 8:04
